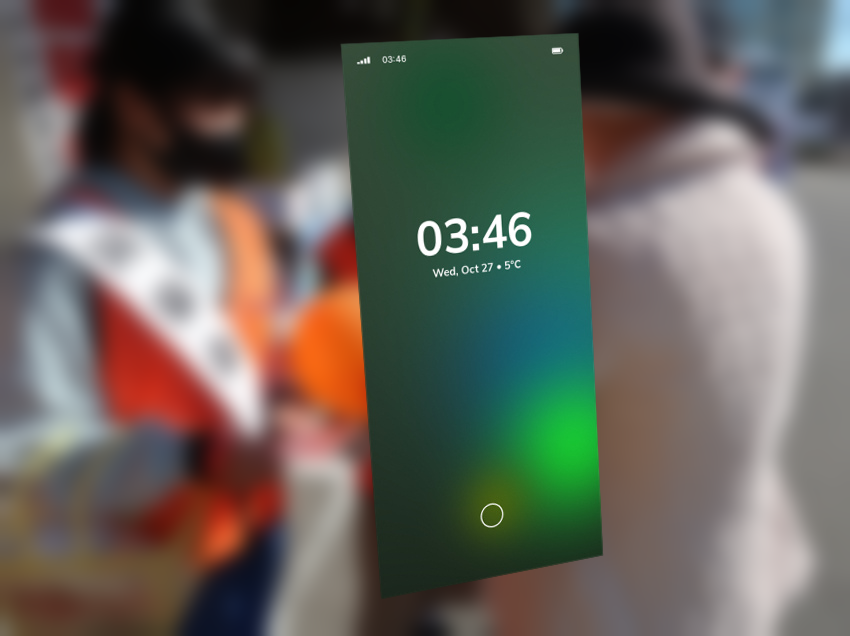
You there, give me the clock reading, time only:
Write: 3:46
